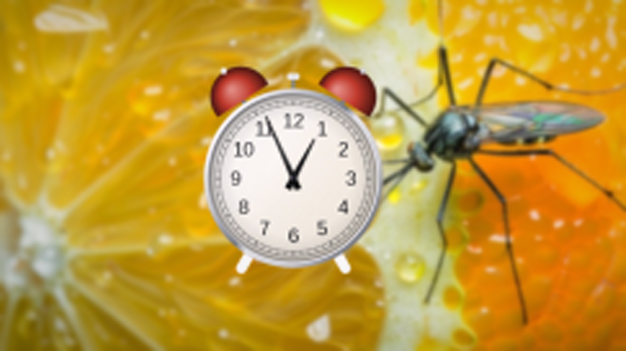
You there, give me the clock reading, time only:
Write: 12:56
